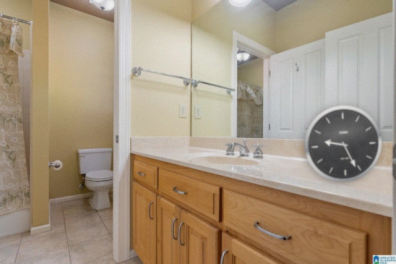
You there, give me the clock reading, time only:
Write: 9:26
